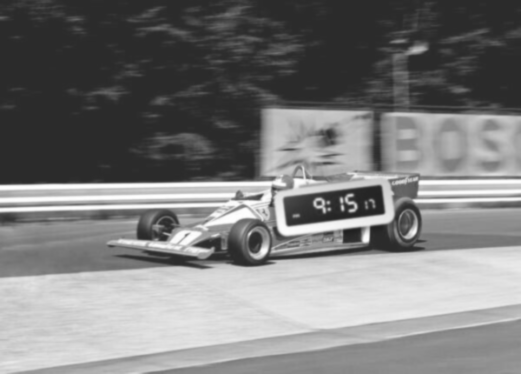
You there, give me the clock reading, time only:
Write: 9:15
